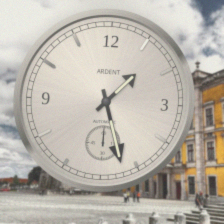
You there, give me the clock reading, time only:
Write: 1:27
